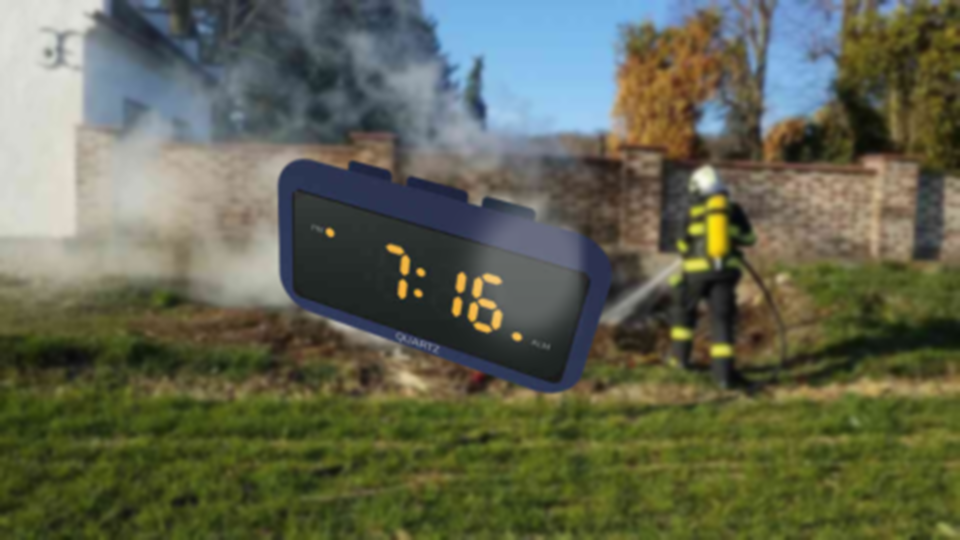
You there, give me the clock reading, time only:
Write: 7:16
